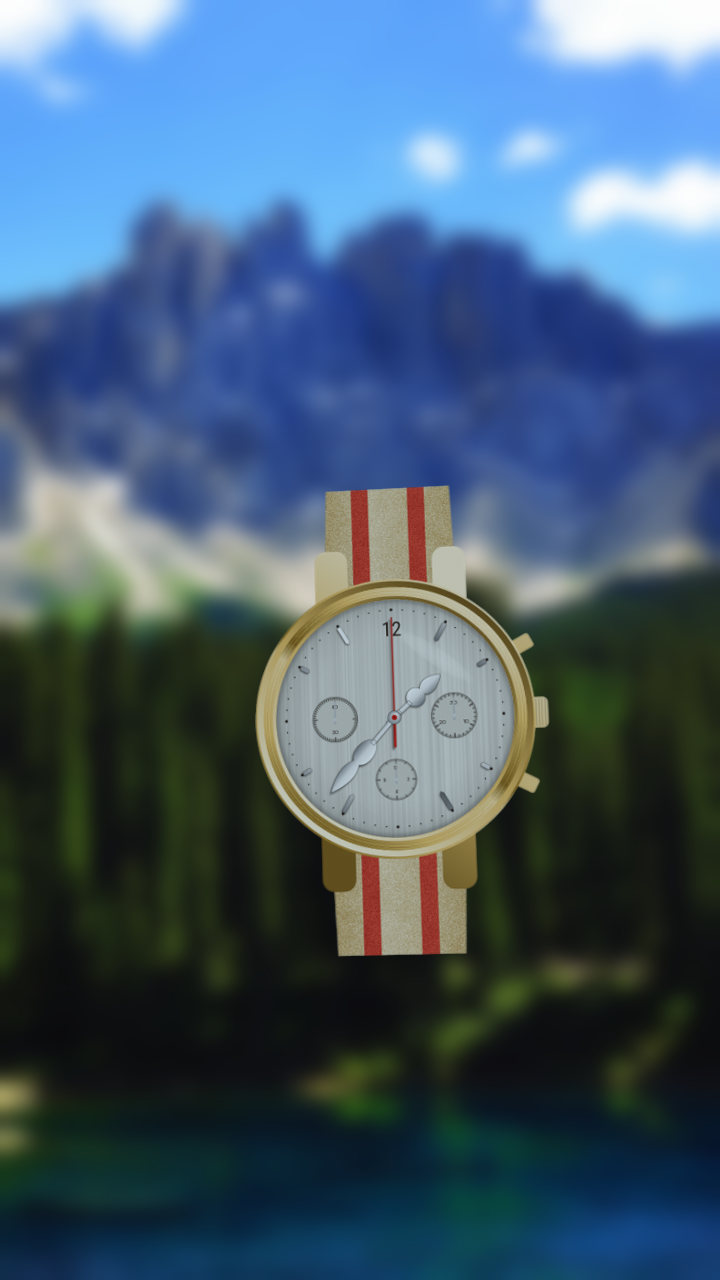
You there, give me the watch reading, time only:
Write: 1:37
